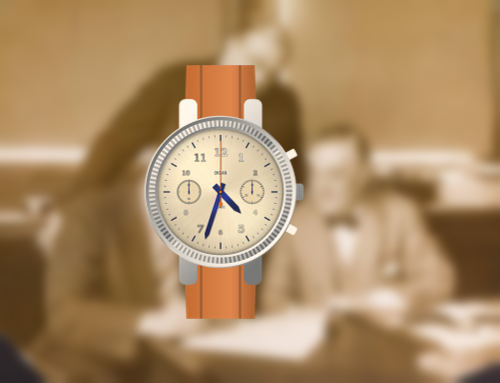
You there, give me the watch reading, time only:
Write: 4:33
